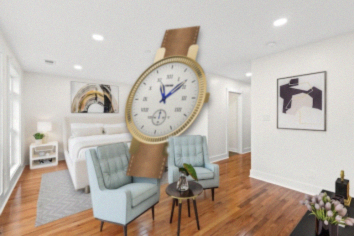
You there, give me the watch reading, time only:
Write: 11:08
